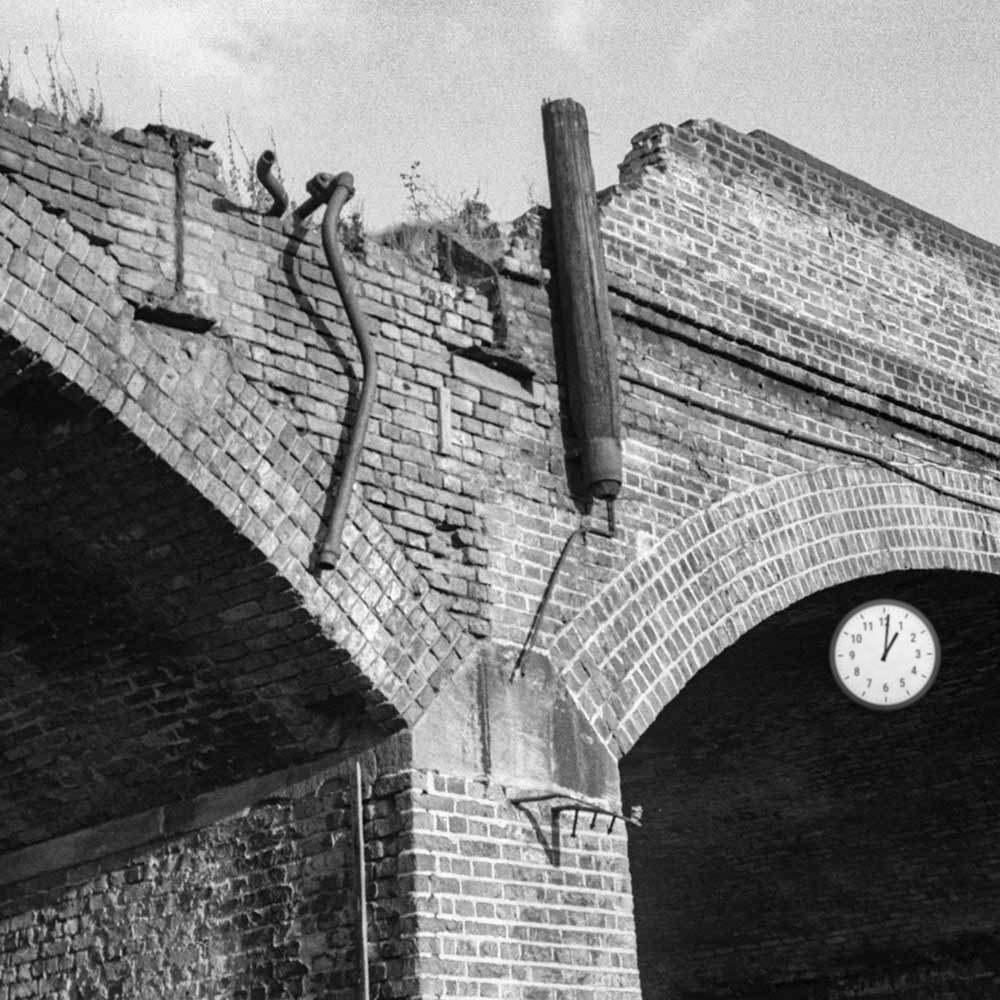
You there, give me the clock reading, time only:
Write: 1:01
